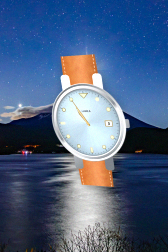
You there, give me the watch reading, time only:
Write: 10:55
